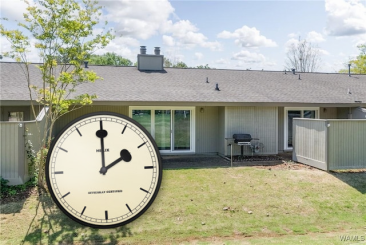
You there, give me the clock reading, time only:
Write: 2:00
